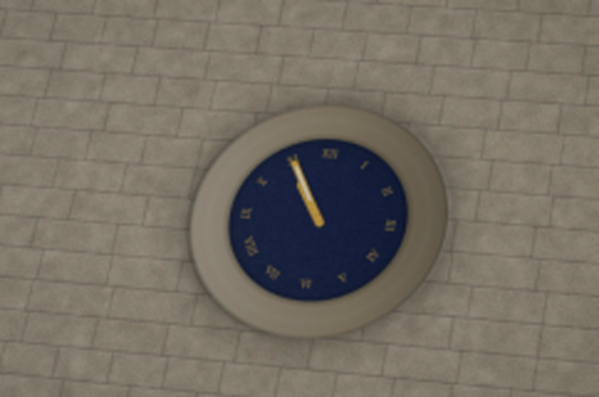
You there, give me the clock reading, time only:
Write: 10:55
